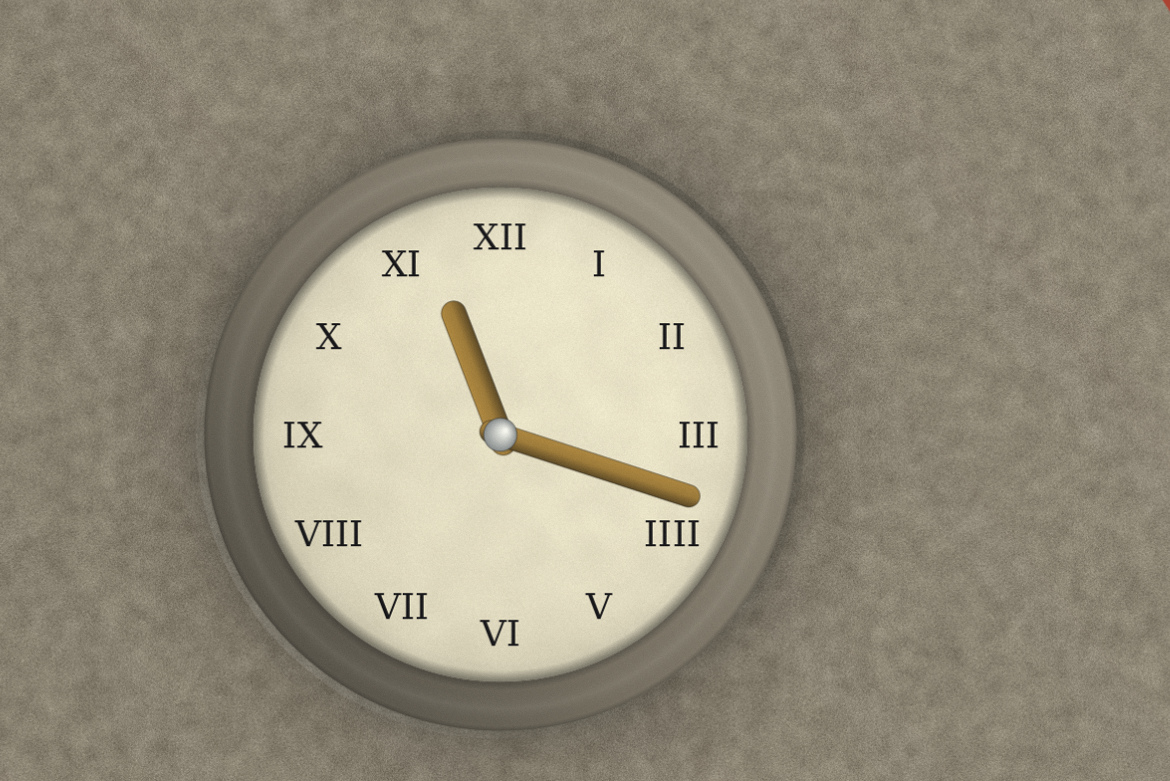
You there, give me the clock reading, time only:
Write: 11:18
